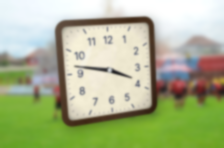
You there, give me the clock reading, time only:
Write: 3:47
